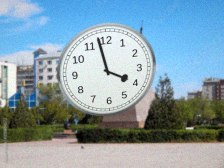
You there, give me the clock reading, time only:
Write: 3:58
